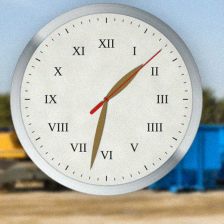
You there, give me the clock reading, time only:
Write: 1:32:08
